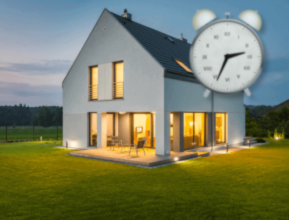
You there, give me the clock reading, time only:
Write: 2:34
